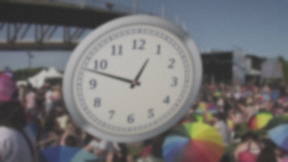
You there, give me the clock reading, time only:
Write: 12:48
